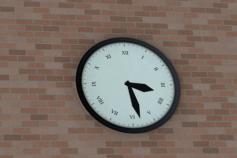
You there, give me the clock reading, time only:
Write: 3:28
